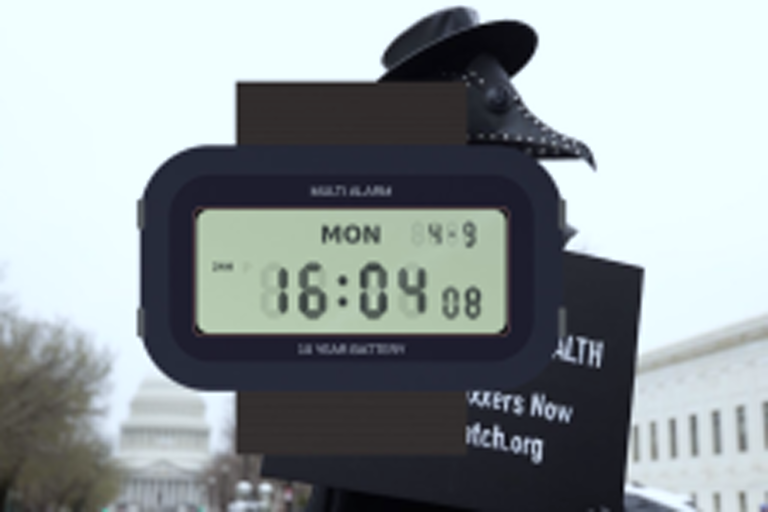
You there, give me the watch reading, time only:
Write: 16:04:08
